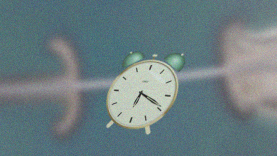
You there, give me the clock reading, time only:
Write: 6:19
